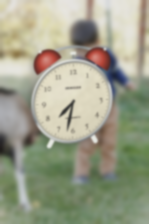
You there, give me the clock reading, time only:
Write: 7:32
